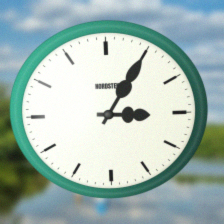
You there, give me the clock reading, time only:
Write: 3:05
